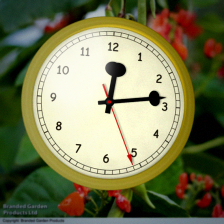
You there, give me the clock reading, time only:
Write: 12:13:26
